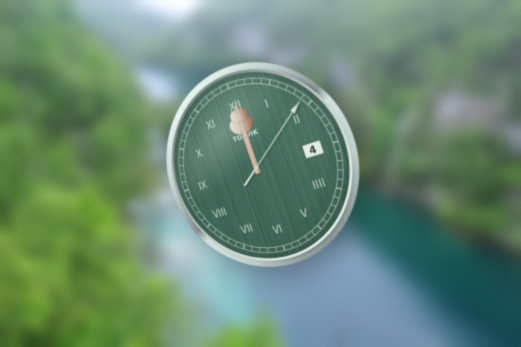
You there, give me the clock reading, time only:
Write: 12:00:09
